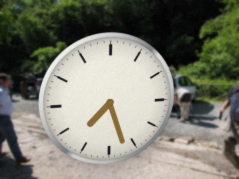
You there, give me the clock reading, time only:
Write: 7:27
